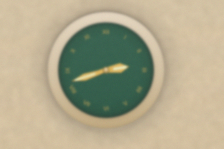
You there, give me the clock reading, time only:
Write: 2:42
